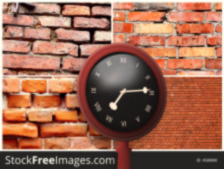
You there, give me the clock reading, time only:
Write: 7:14
